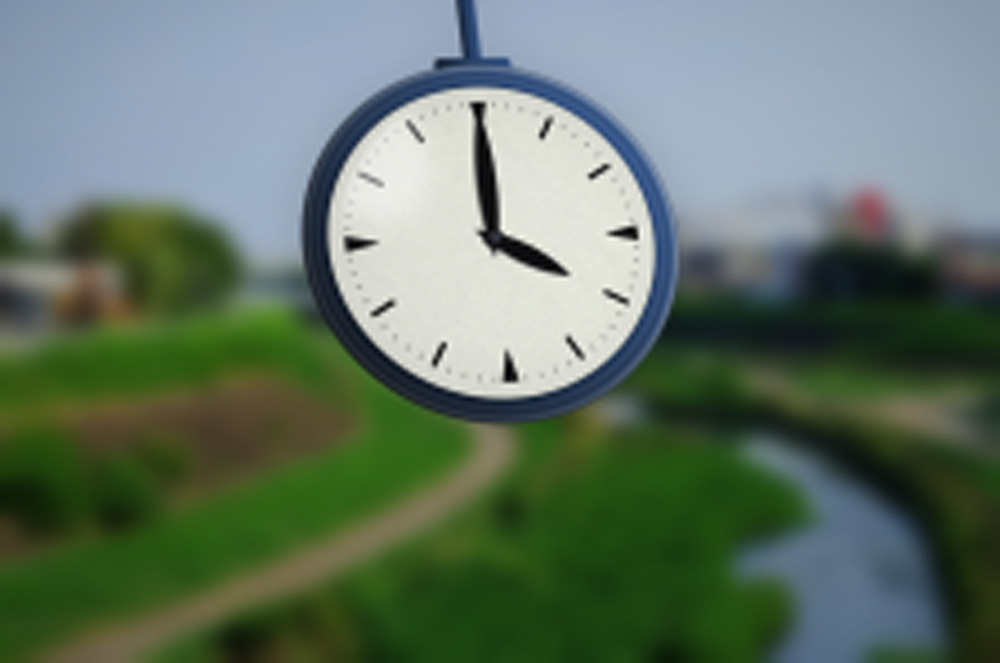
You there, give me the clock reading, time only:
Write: 4:00
